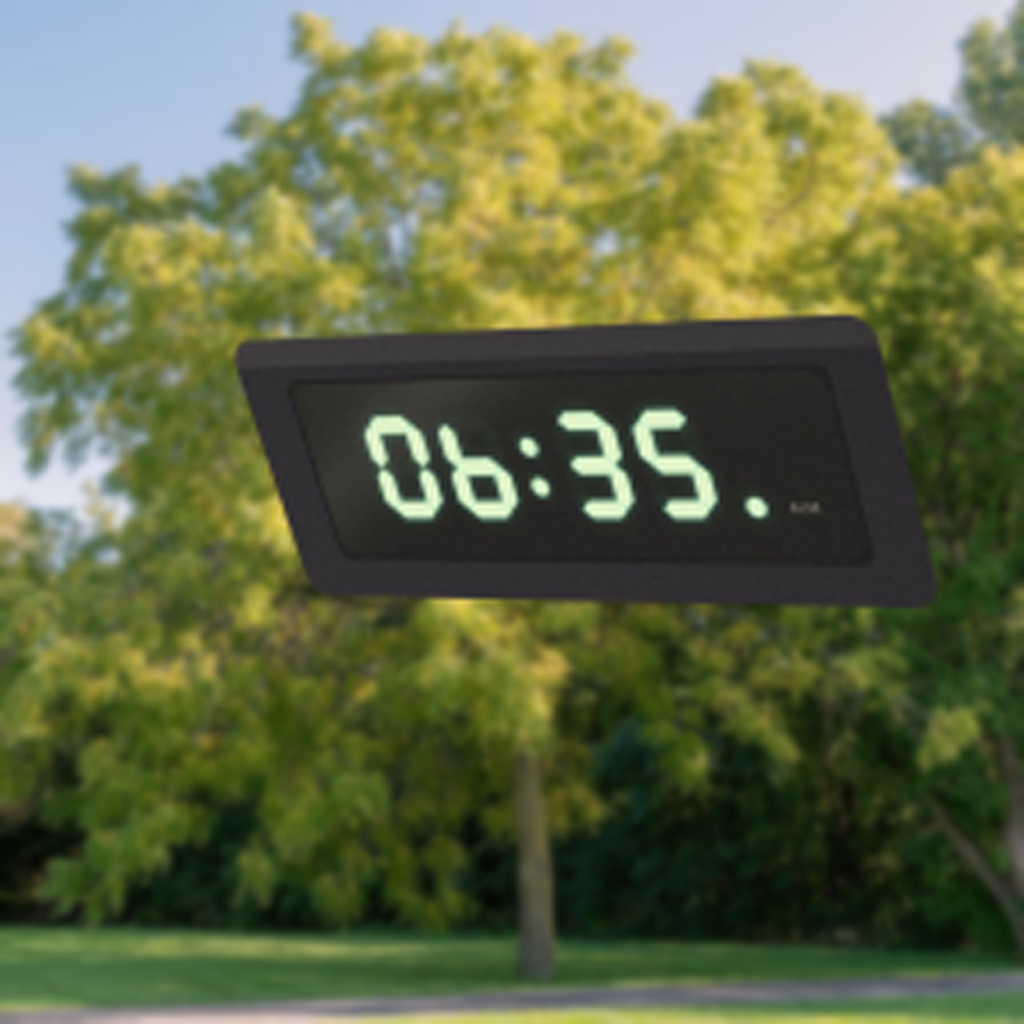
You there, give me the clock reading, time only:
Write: 6:35
